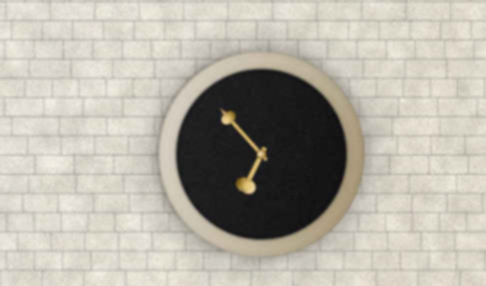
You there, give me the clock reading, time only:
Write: 6:53
